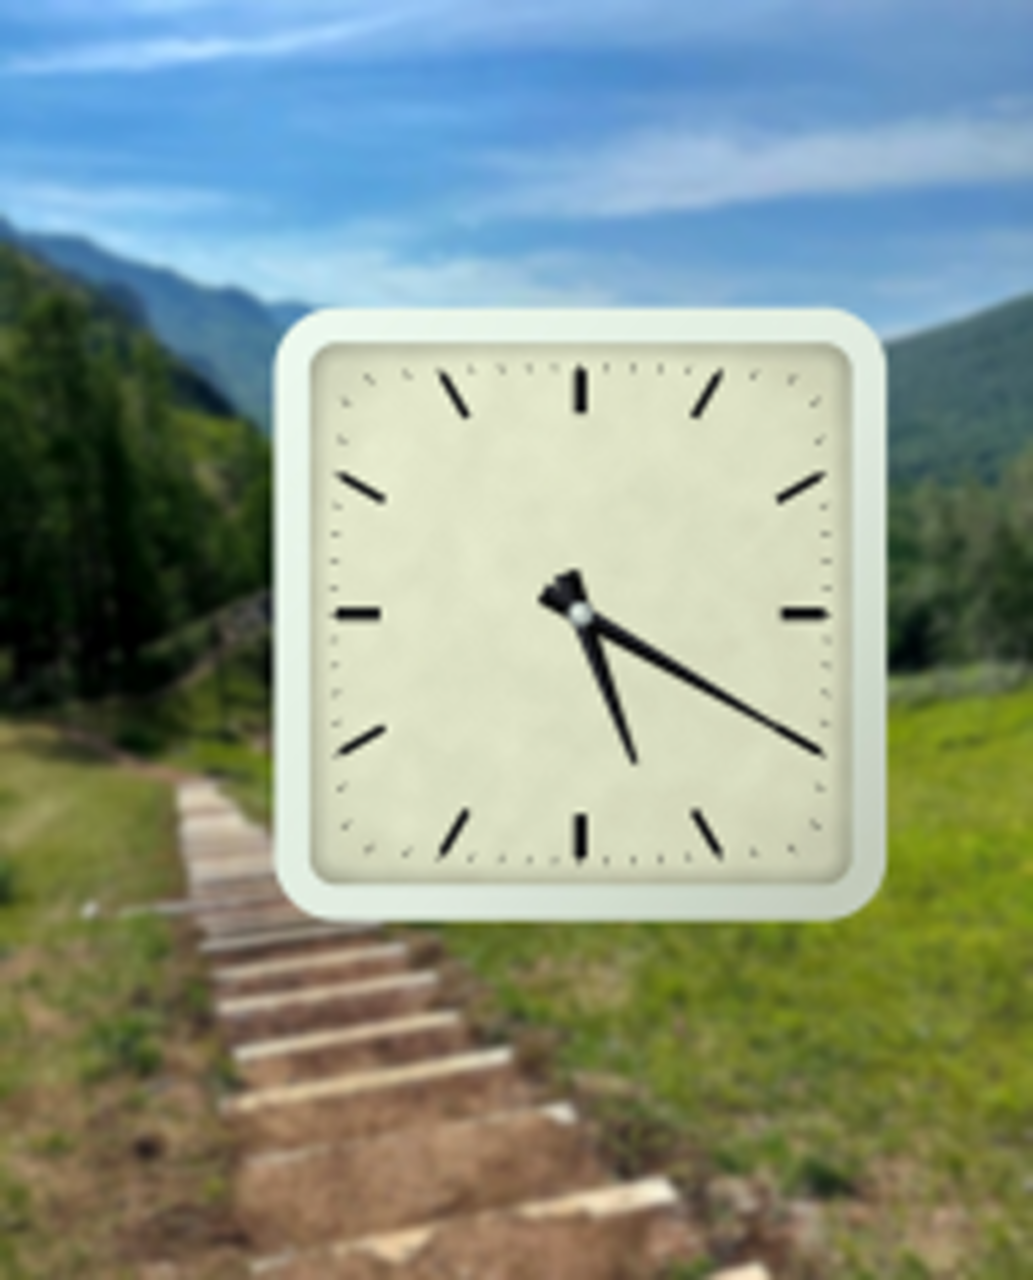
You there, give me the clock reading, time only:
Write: 5:20
